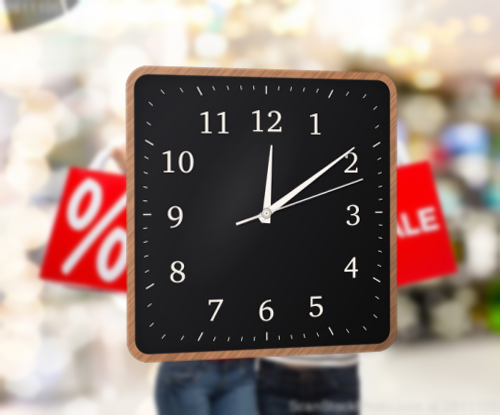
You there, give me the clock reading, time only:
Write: 12:09:12
